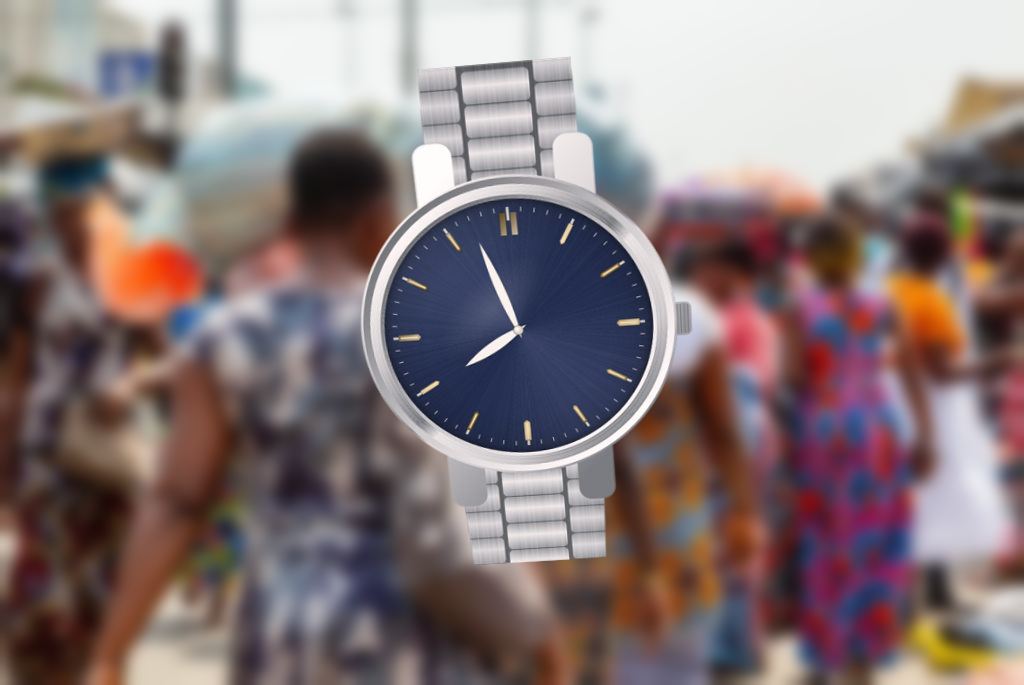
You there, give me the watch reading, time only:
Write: 7:57
